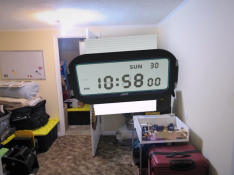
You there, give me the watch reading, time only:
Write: 10:58:00
